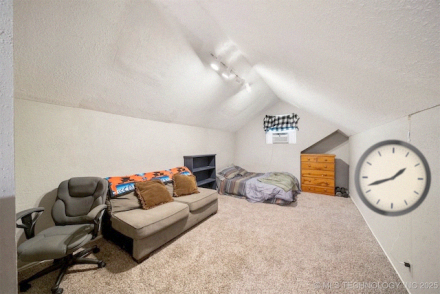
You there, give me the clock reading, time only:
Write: 1:42
